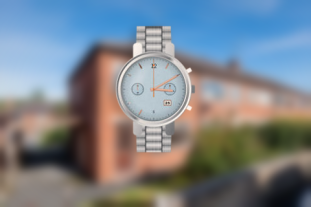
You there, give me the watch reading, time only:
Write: 3:10
